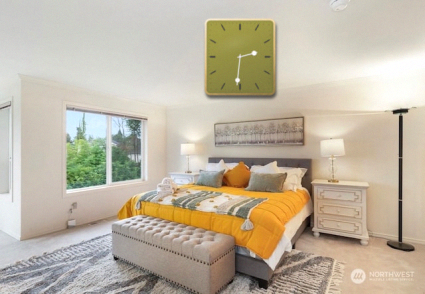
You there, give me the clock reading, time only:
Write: 2:31
